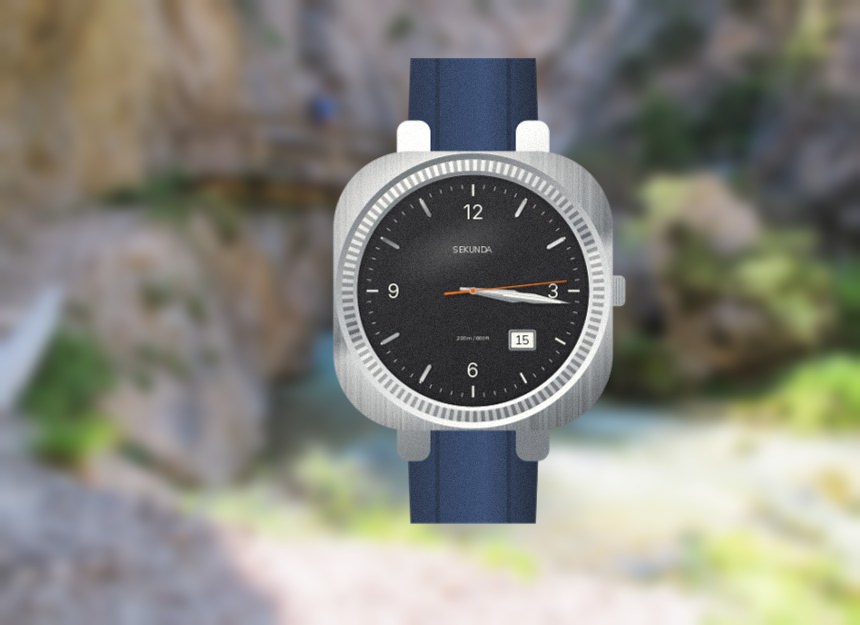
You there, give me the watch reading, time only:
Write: 3:16:14
